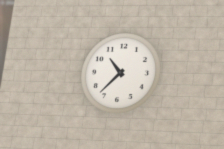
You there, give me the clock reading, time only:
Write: 10:37
